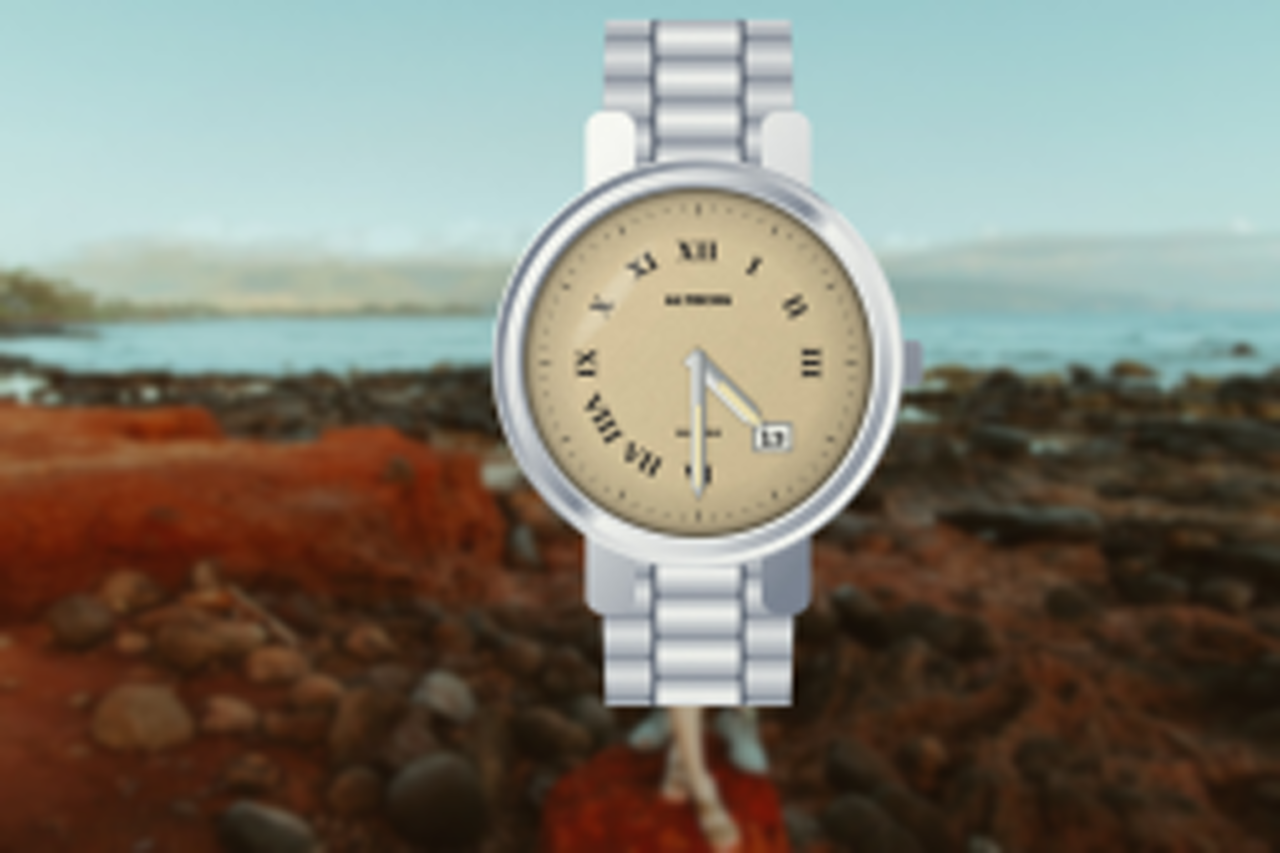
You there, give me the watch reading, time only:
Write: 4:30
